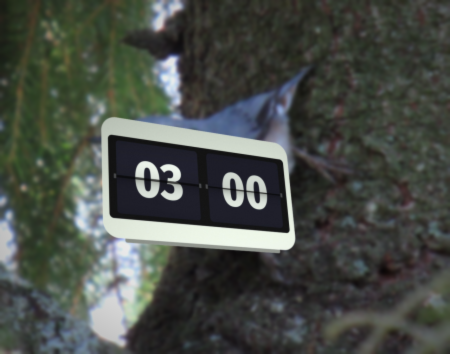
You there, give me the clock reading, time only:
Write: 3:00
